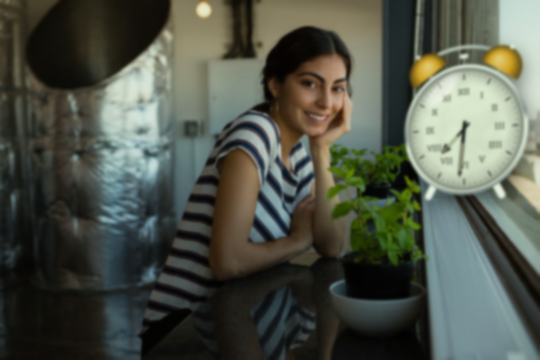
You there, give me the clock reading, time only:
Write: 7:31
